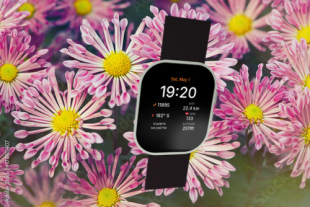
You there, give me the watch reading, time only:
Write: 19:20
